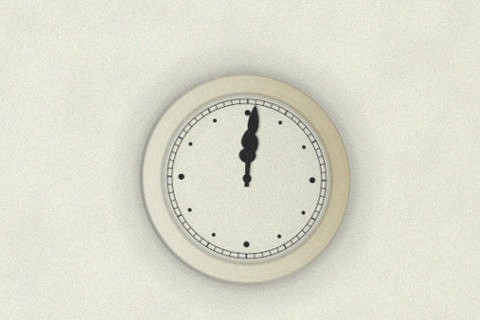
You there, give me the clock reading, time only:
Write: 12:01
